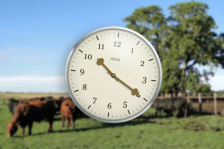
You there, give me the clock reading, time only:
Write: 10:20
